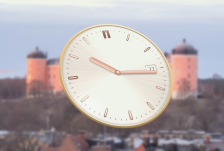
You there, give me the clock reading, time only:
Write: 10:16
